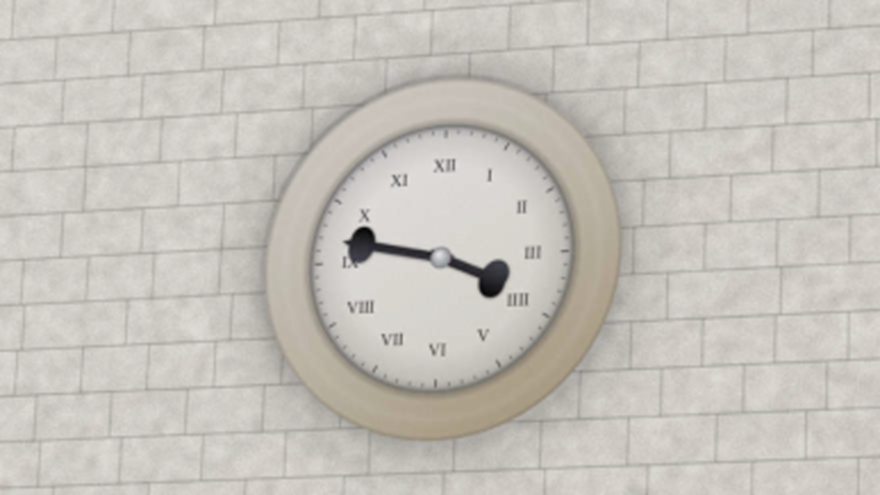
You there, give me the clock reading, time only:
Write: 3:47
